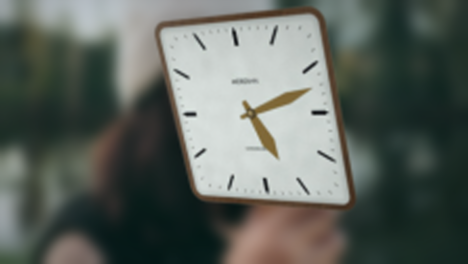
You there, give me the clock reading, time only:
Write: 5:12
